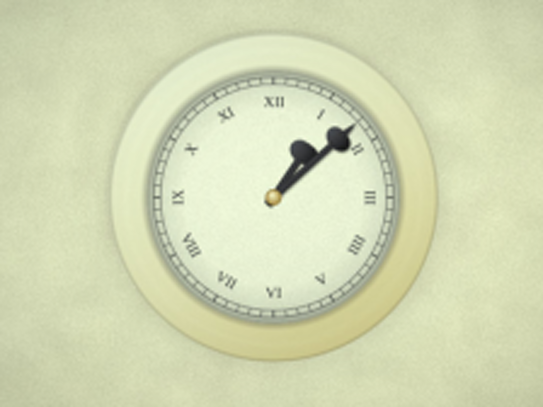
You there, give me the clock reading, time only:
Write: 1:08
